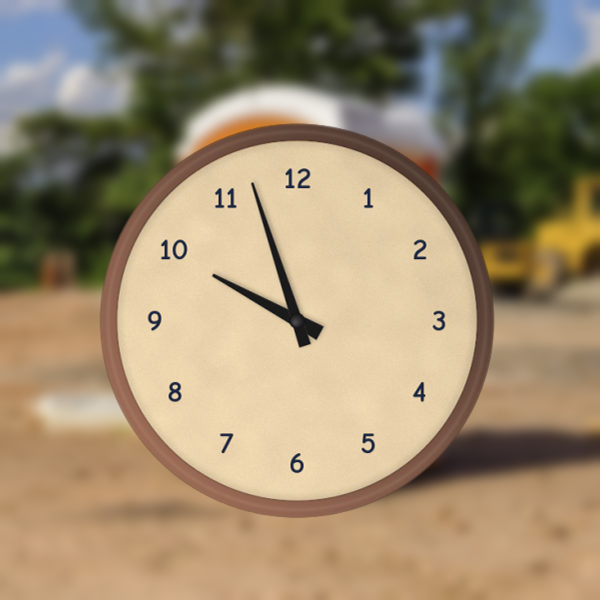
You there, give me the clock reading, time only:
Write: 9:57
